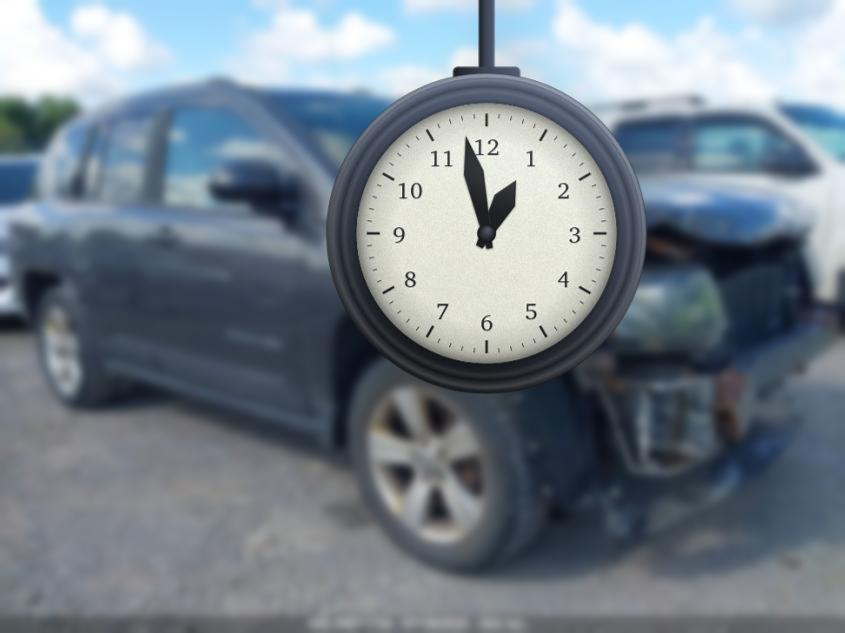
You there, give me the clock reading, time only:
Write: 12:58
